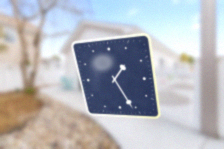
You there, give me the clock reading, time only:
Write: 1:26
